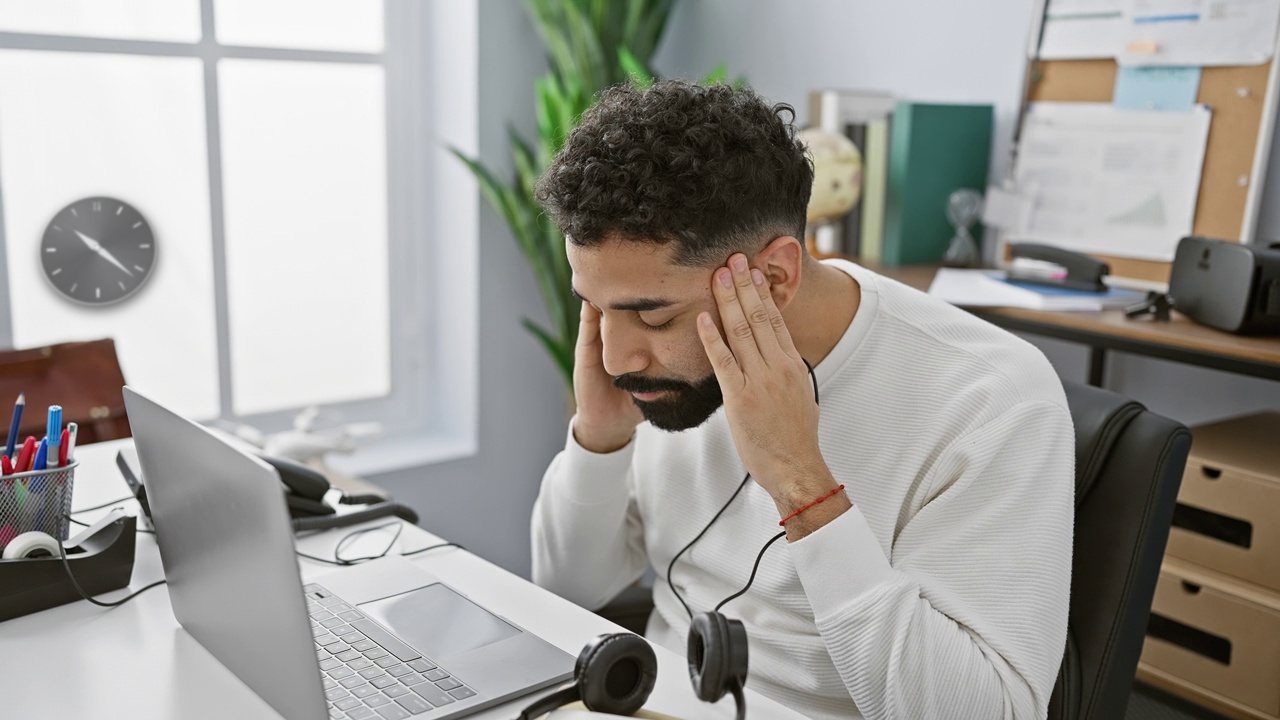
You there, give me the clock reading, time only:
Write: 10:22
